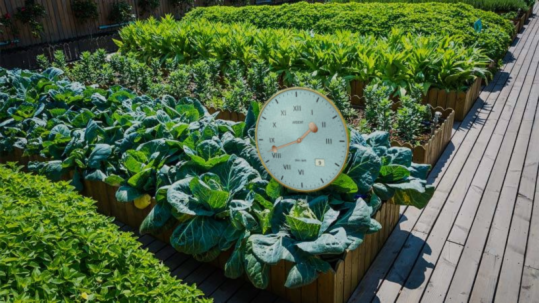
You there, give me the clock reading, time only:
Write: 1:42
